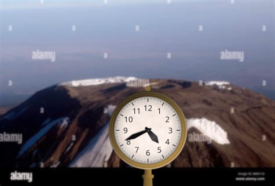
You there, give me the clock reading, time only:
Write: 4:41
